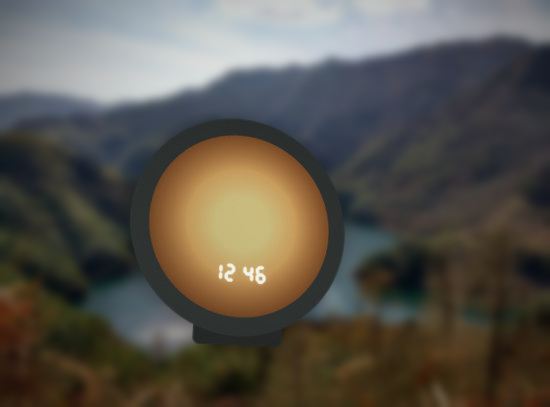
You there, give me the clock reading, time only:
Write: 12:46
